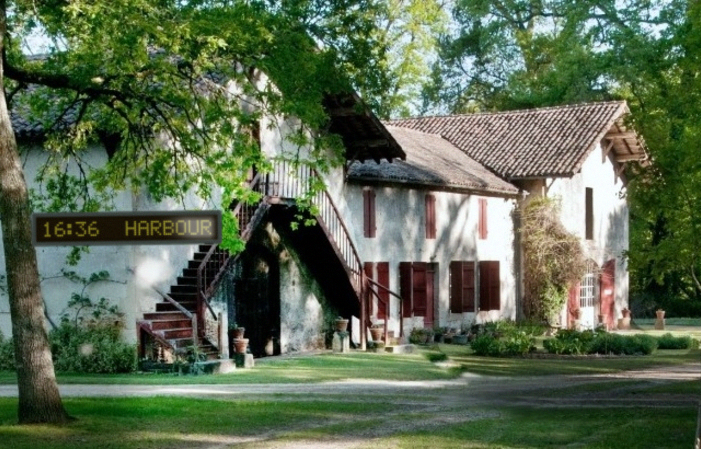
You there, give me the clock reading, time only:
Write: 16:36
